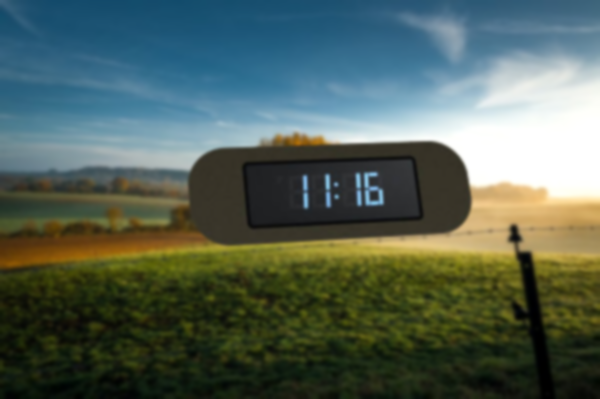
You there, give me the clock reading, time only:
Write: 11:16
